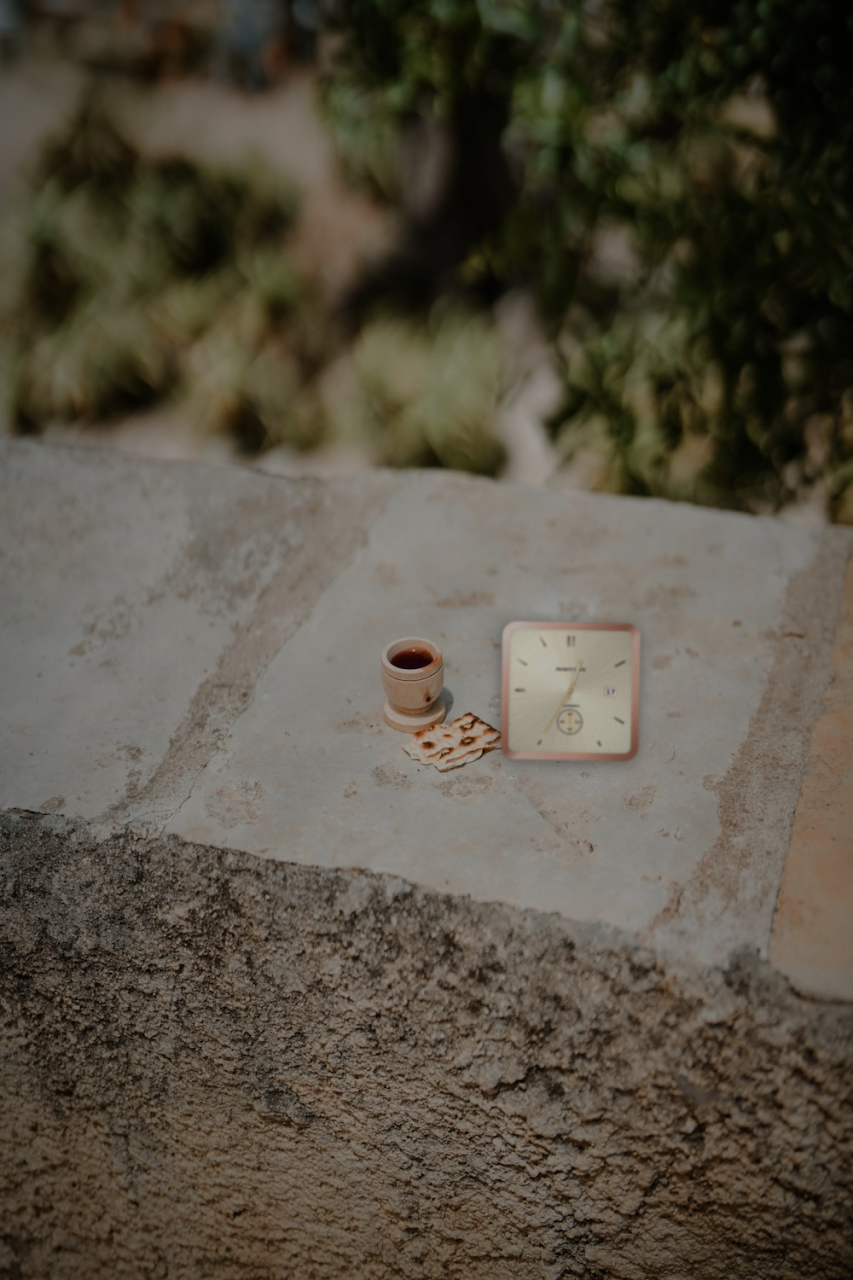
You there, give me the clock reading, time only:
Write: 12:35
